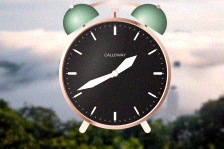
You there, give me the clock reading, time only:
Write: 1:41
